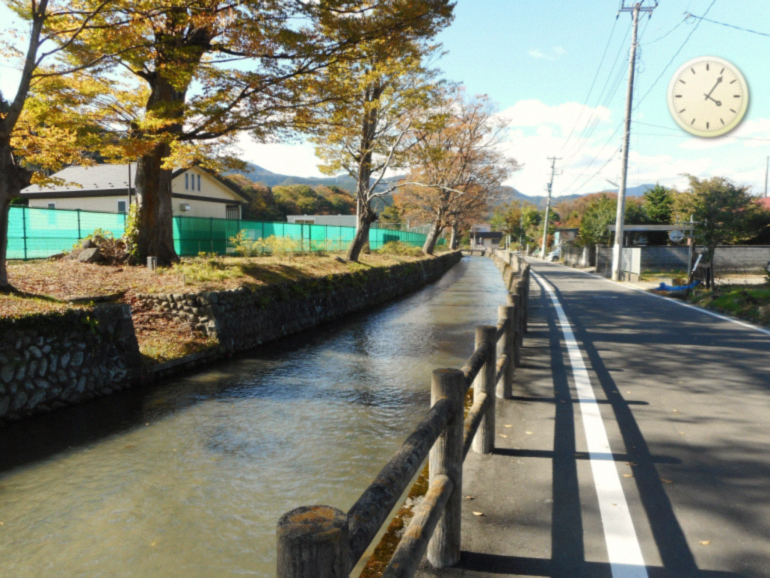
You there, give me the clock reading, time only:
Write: 4:06
